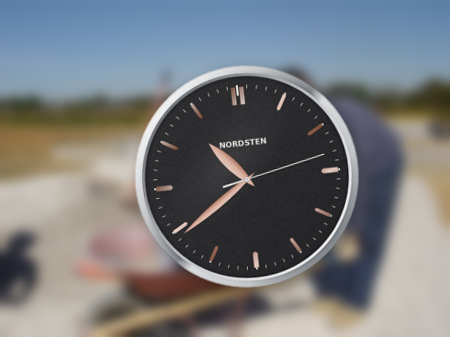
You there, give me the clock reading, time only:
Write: 10:39:13
